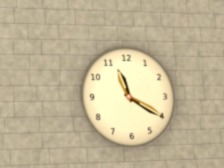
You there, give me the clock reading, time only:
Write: 11:20
